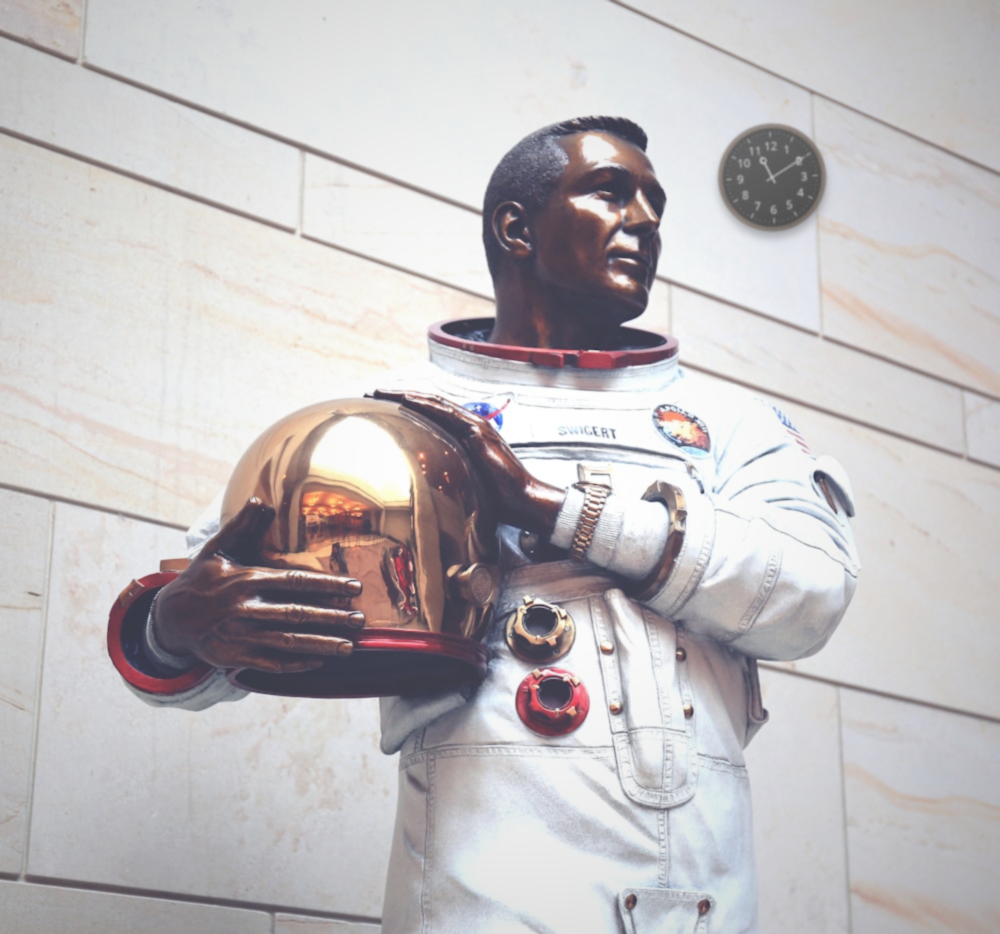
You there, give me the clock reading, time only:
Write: 11:10
